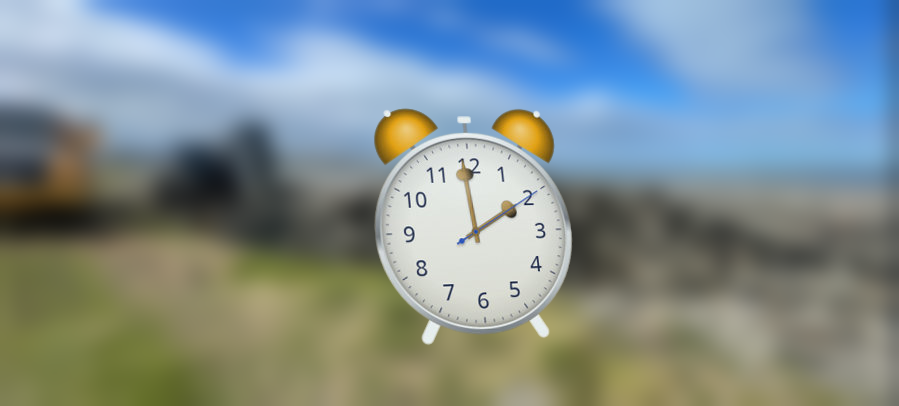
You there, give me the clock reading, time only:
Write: 1:59:10
